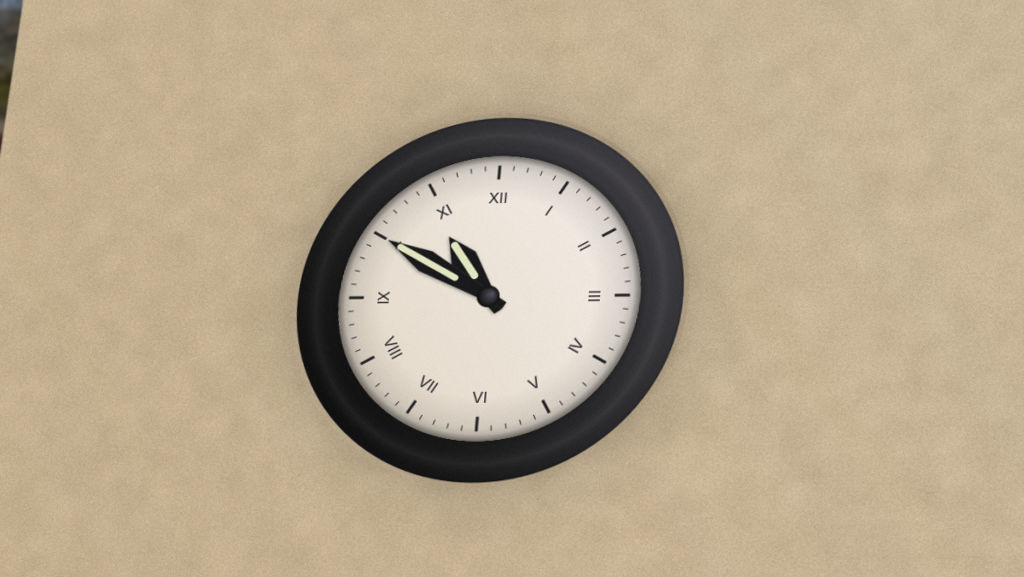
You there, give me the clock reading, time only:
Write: 10:50
